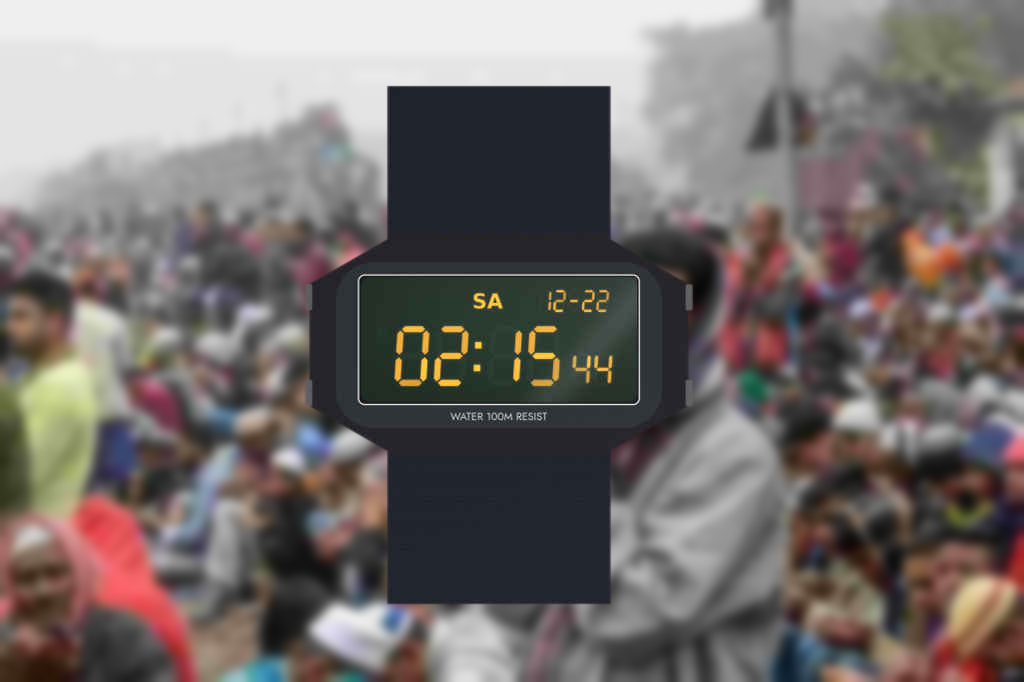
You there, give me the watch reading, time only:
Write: 2:15:44
